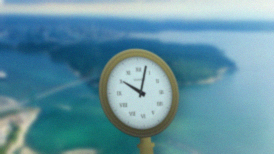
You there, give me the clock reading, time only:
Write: 10:03
